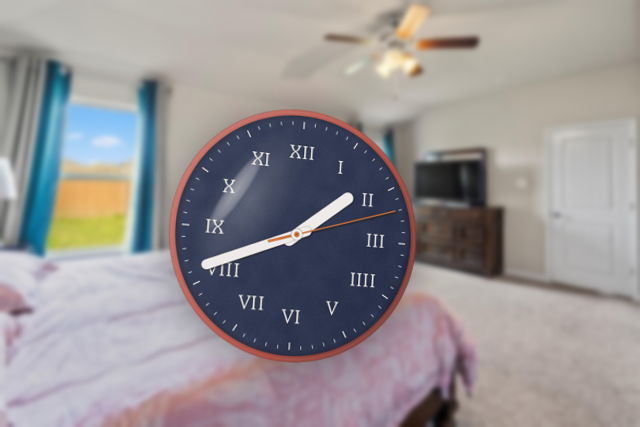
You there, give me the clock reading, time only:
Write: 1:41:12
